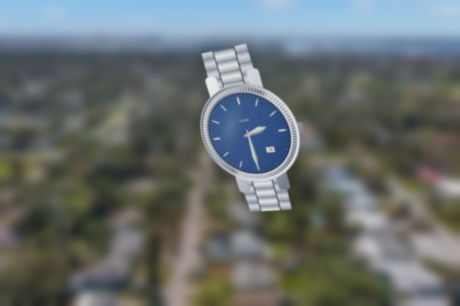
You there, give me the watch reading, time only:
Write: 2:30
